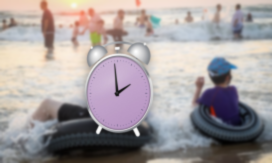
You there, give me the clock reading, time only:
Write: 1:59
